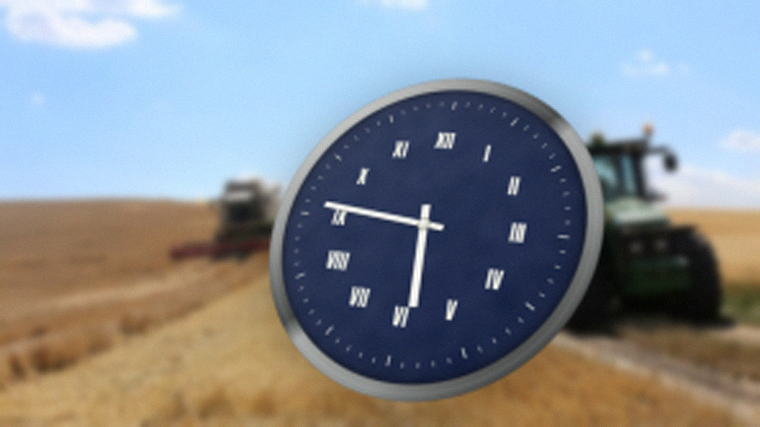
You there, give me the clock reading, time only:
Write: 5:46
